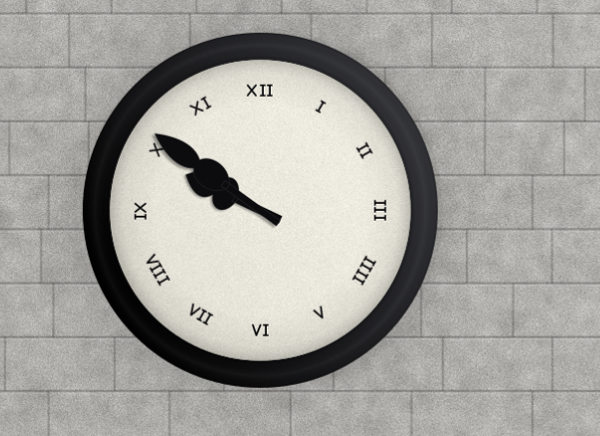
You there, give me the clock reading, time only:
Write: 9:51
